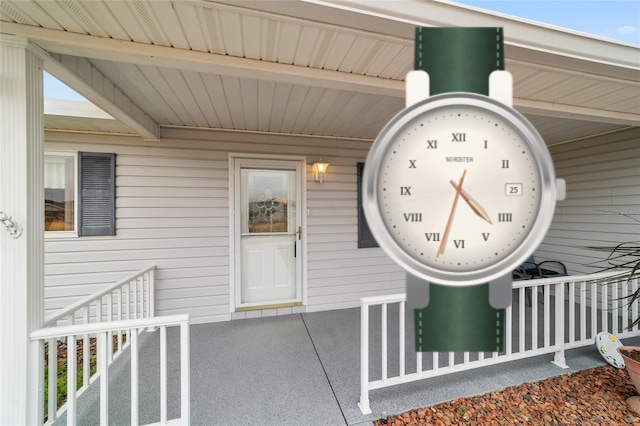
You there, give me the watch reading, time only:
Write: 4:32:33
